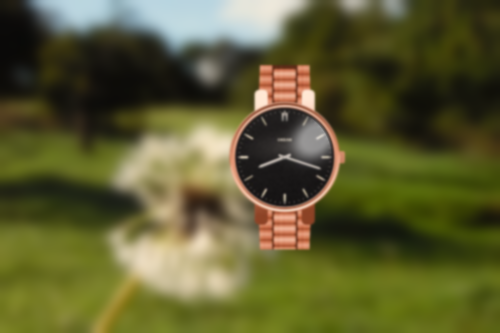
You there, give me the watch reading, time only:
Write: 8:18
